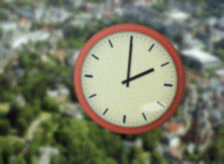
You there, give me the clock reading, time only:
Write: 2:00
